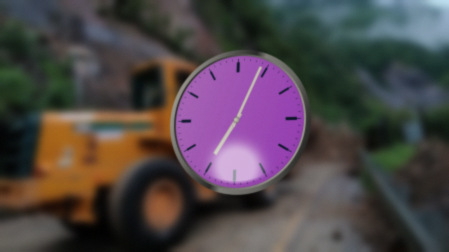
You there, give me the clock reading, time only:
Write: 7:04
